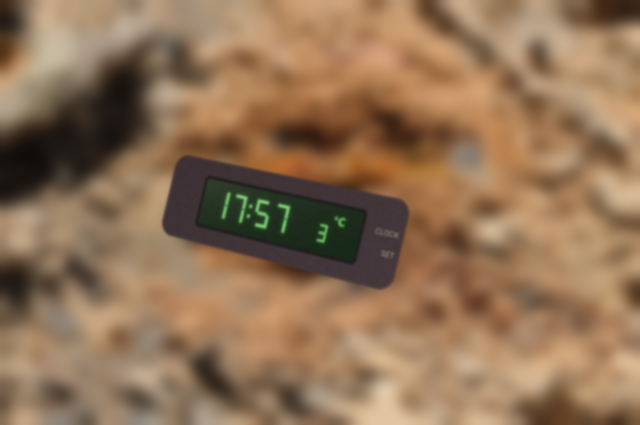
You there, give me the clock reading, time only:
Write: 17:57
